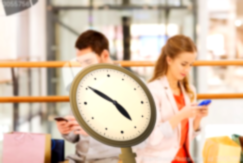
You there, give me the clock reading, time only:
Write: 4:51
